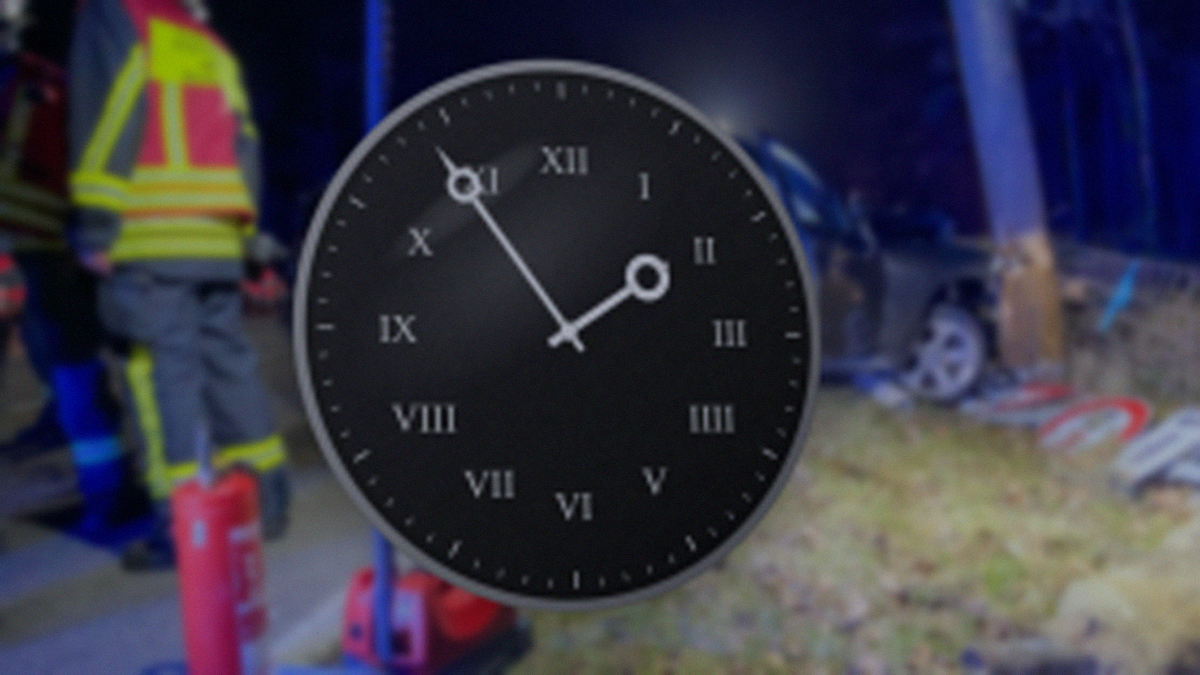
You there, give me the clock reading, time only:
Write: 1:54
